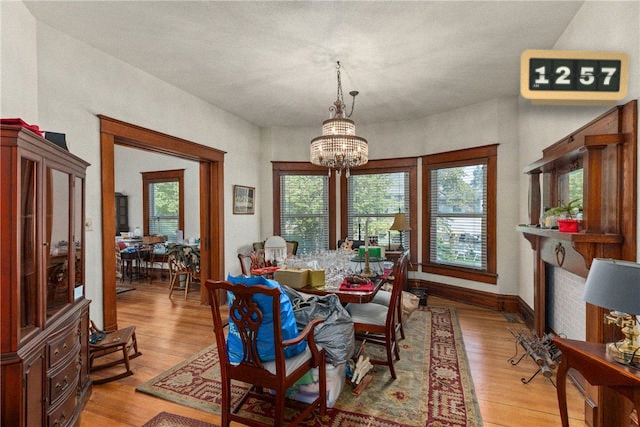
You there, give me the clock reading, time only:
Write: 12:57
